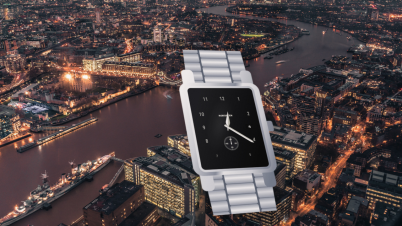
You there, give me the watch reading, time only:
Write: 12:21
